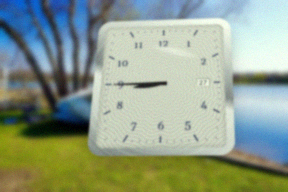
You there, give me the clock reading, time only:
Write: 8:45
